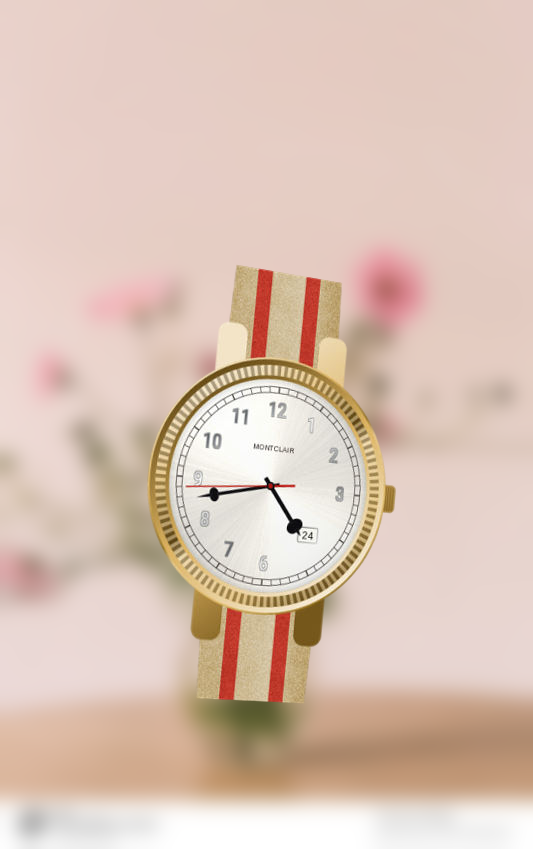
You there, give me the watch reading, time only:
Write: 4:42:44
